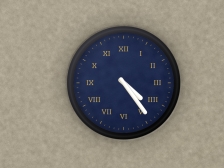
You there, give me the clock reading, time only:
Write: 4:24
